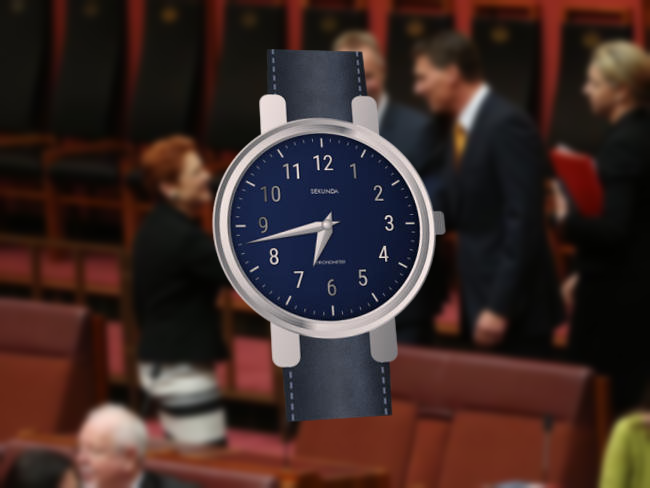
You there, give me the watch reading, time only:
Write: 6:43
